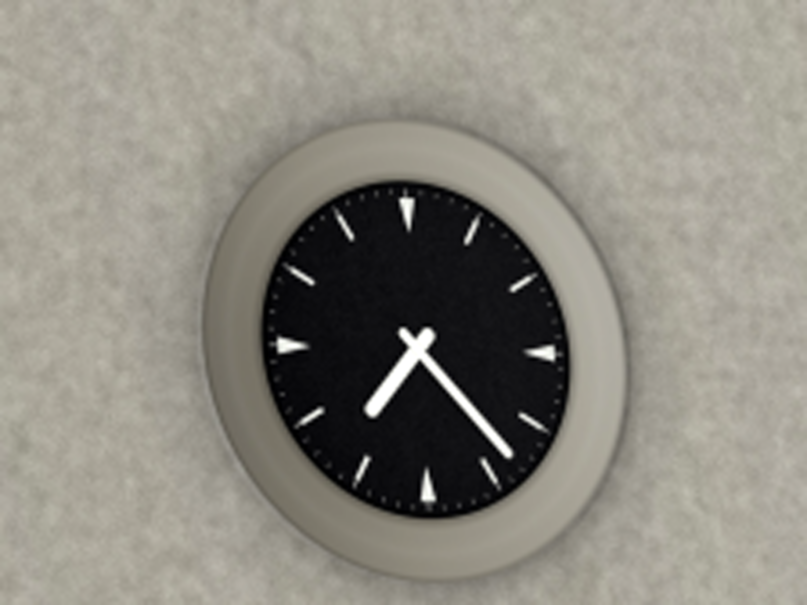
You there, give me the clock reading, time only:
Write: 7:23
